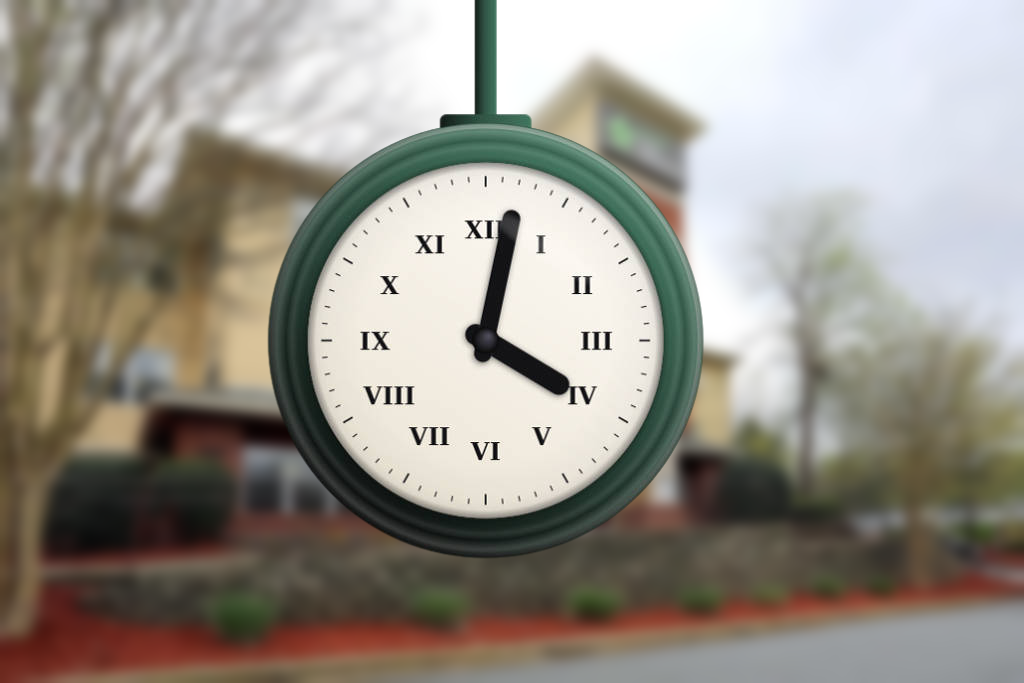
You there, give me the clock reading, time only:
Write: 4:02
